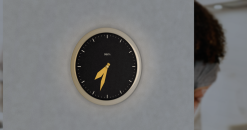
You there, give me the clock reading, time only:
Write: 7:33
